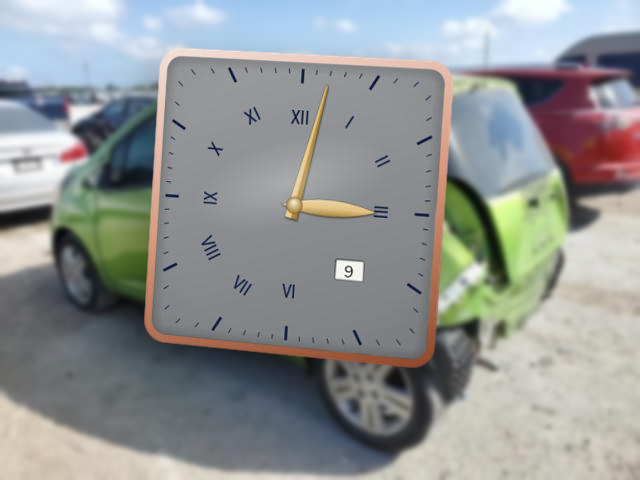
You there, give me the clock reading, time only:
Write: 3:02
